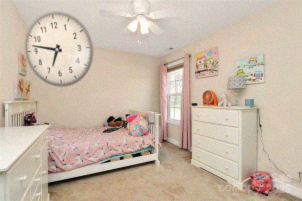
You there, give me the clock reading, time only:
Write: 6:47
